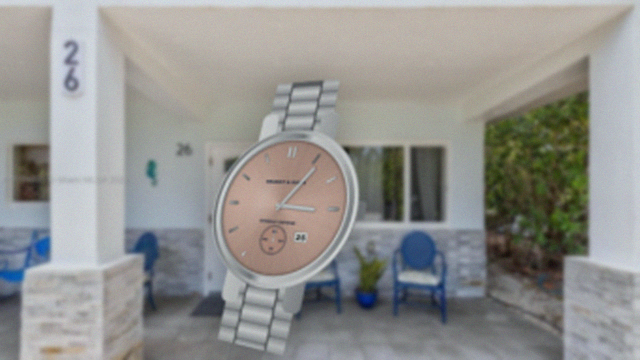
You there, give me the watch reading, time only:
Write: 3:06
